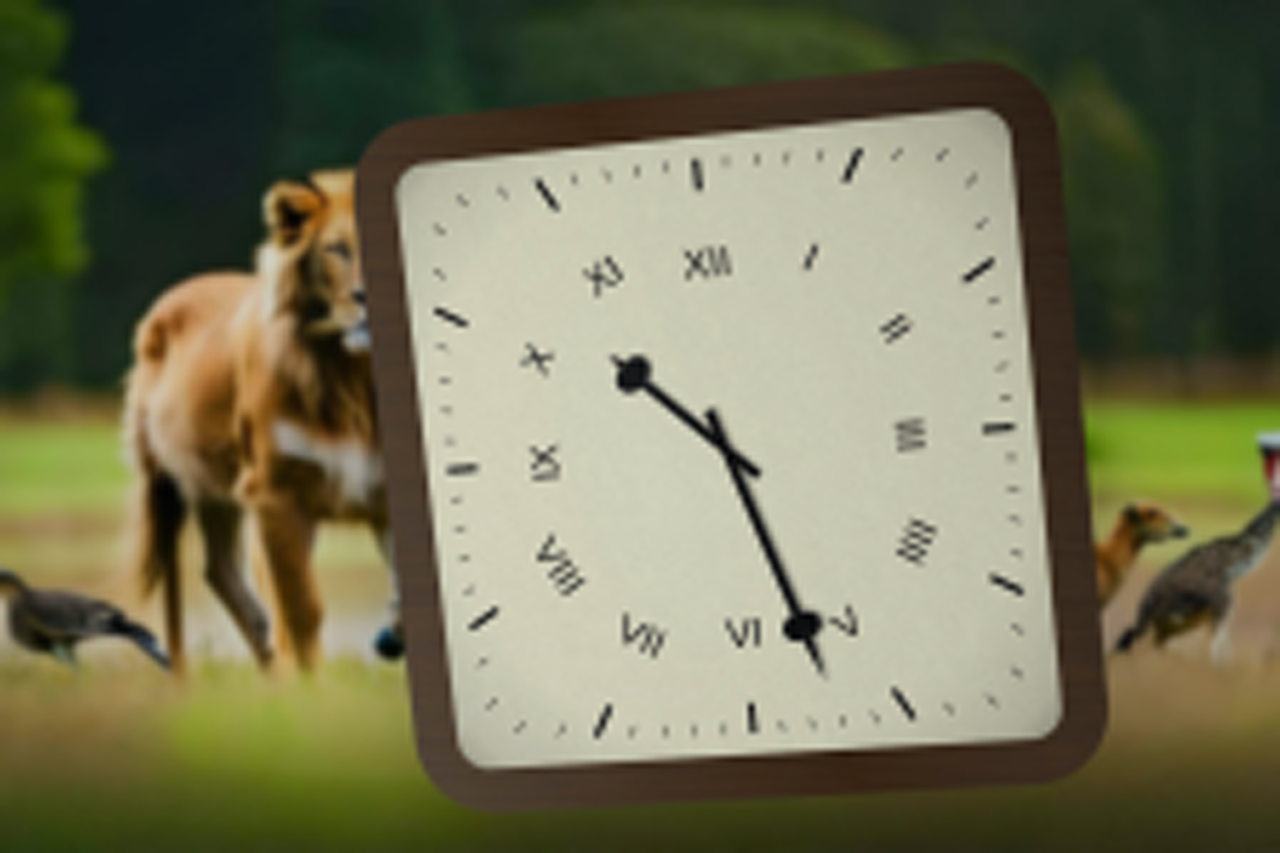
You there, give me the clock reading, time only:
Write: 10:27
